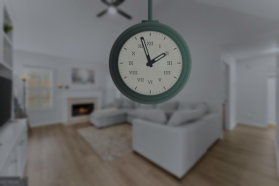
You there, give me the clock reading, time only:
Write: 1:57
